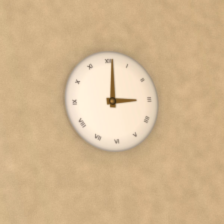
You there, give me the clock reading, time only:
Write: 3:01
